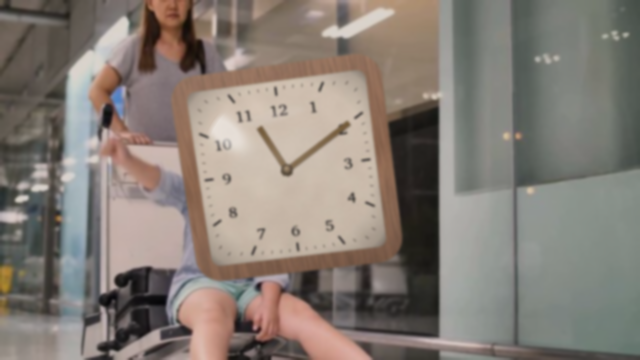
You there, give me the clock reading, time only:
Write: 11:10
